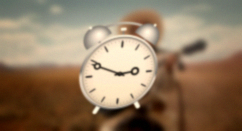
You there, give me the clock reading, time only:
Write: 2:49
